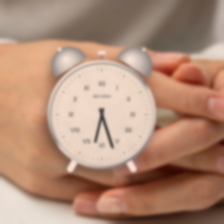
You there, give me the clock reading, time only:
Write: 6:27
